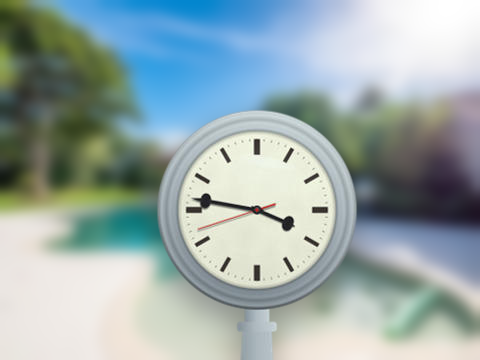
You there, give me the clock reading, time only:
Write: 3:46:42
